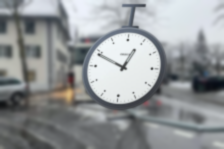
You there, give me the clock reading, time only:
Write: 12:49
